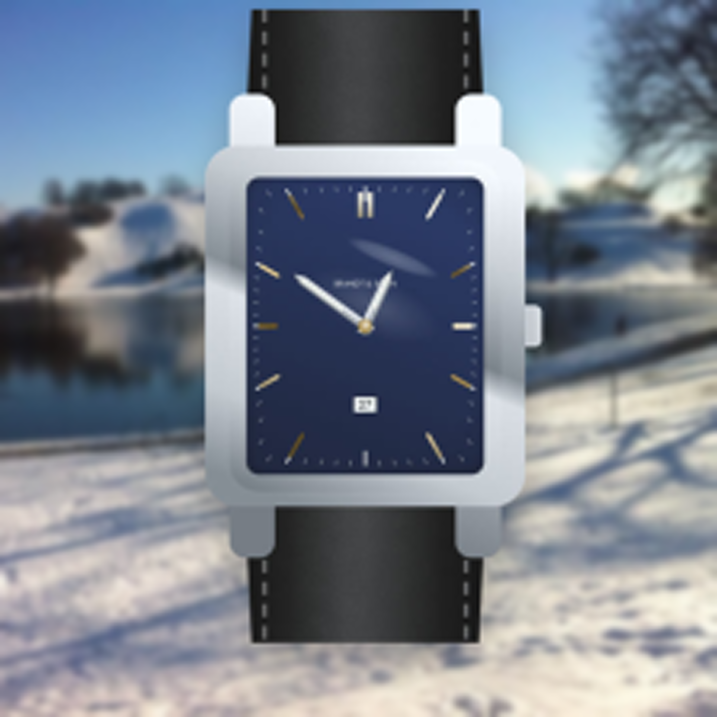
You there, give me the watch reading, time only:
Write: 12:51
